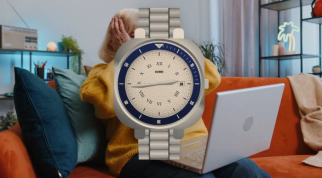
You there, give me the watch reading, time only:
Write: 2:44
